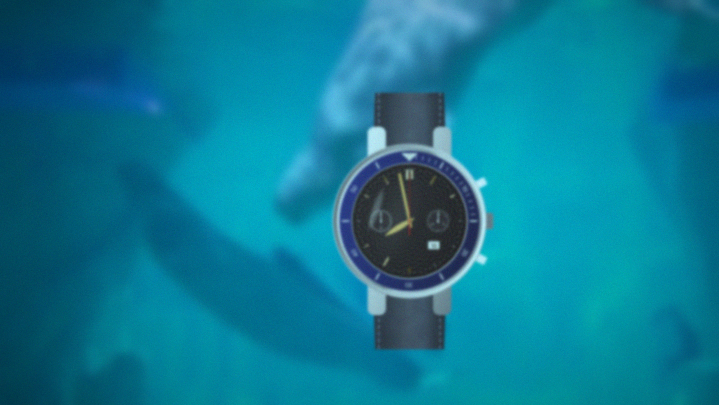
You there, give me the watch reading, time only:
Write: 7:58
